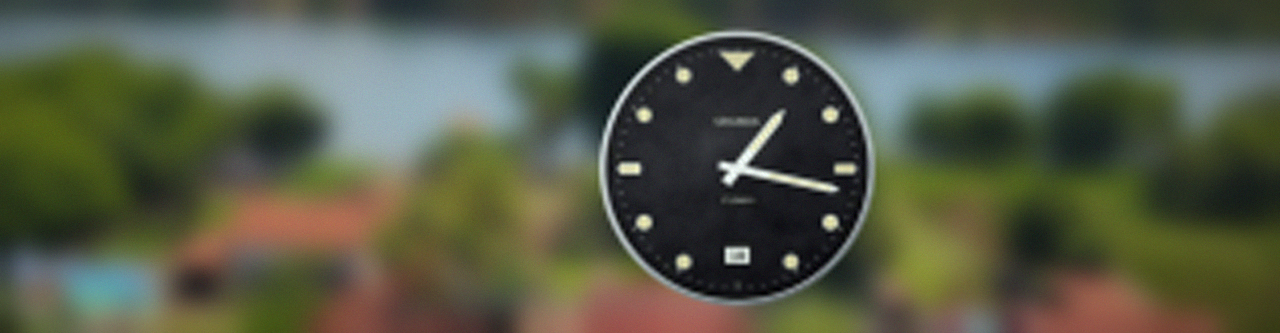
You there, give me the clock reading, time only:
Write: 1:17
